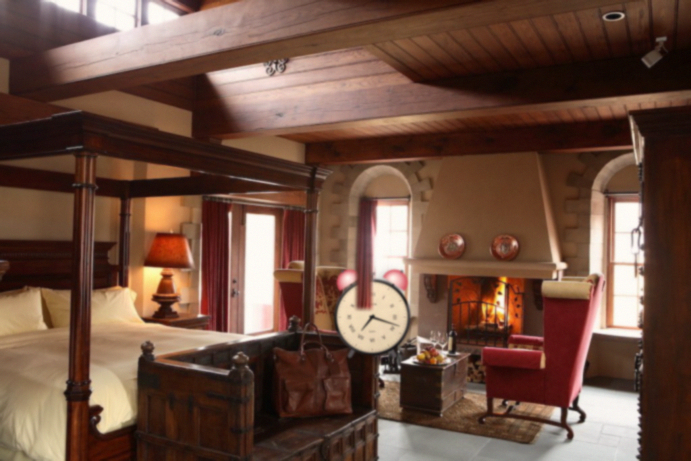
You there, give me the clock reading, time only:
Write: 7:18
